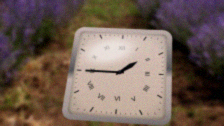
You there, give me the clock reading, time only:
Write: 1:45
